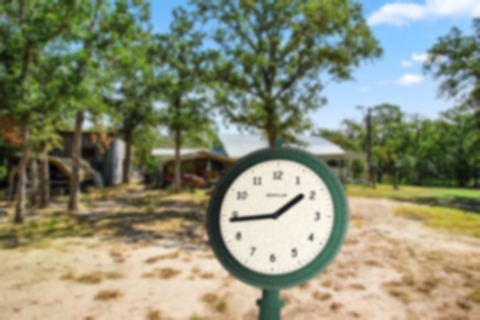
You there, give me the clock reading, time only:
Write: 1:44
